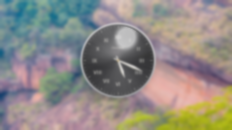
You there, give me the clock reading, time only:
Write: 5:19
